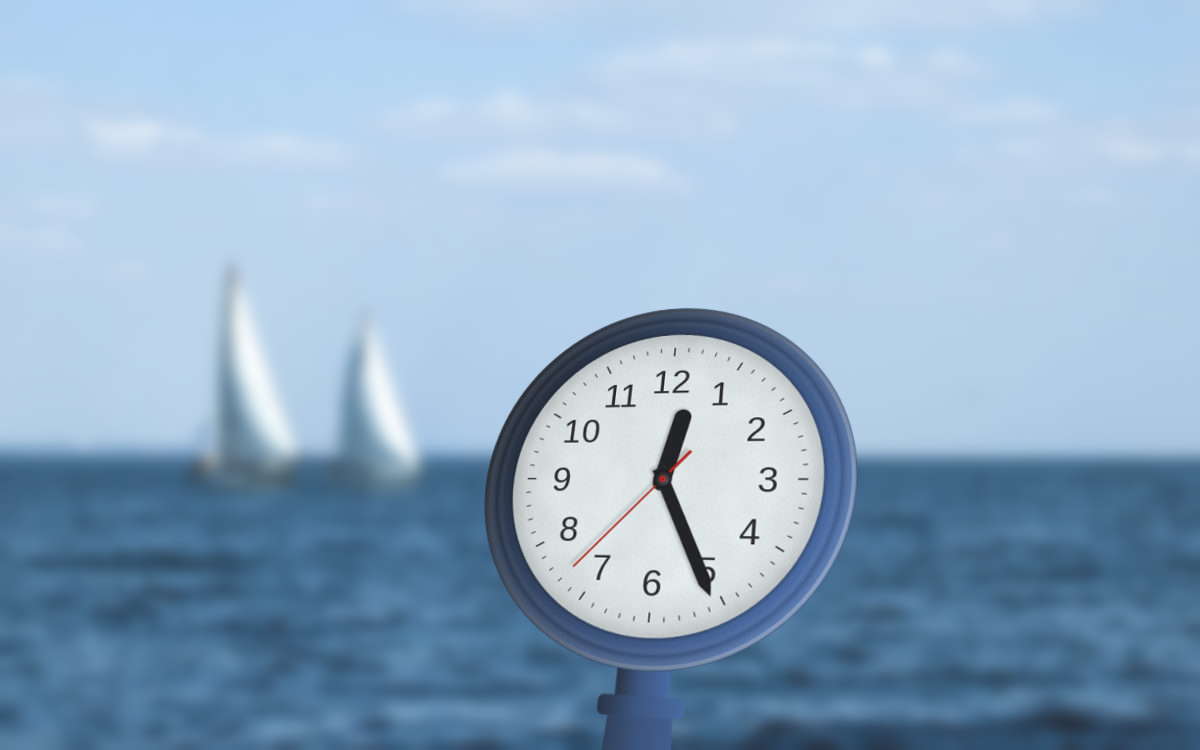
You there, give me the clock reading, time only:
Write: 12:25:37
